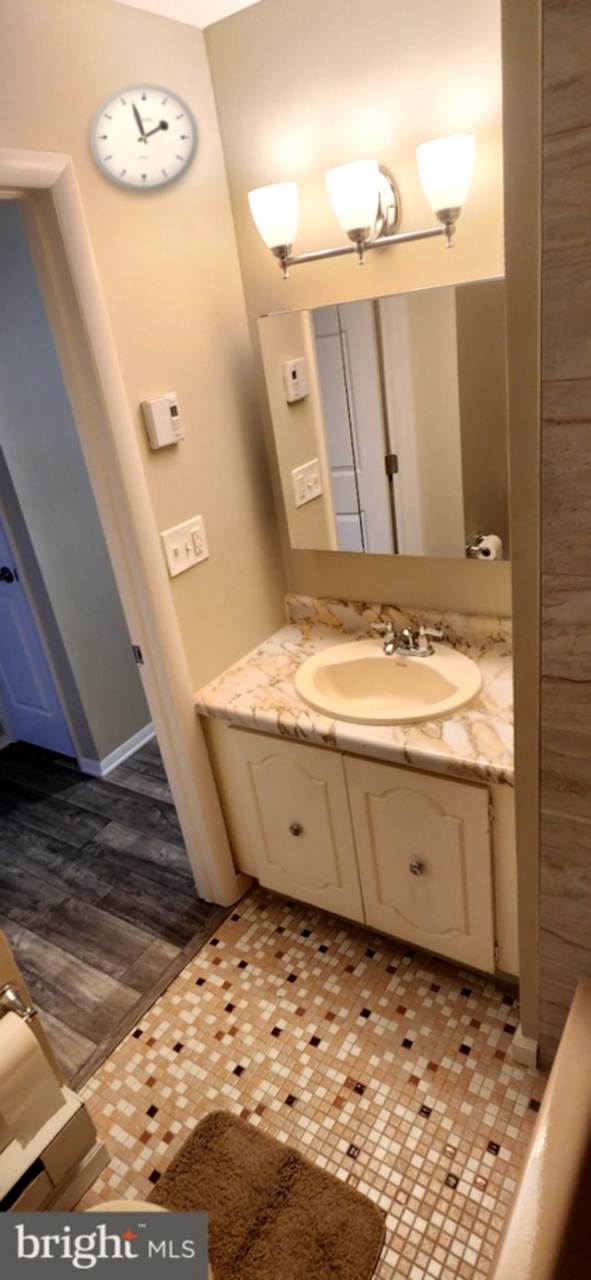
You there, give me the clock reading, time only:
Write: 1:57
